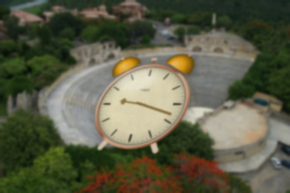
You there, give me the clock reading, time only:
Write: 9:18
